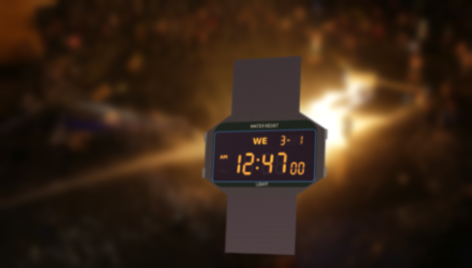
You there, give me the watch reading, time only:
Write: 12:47:00
